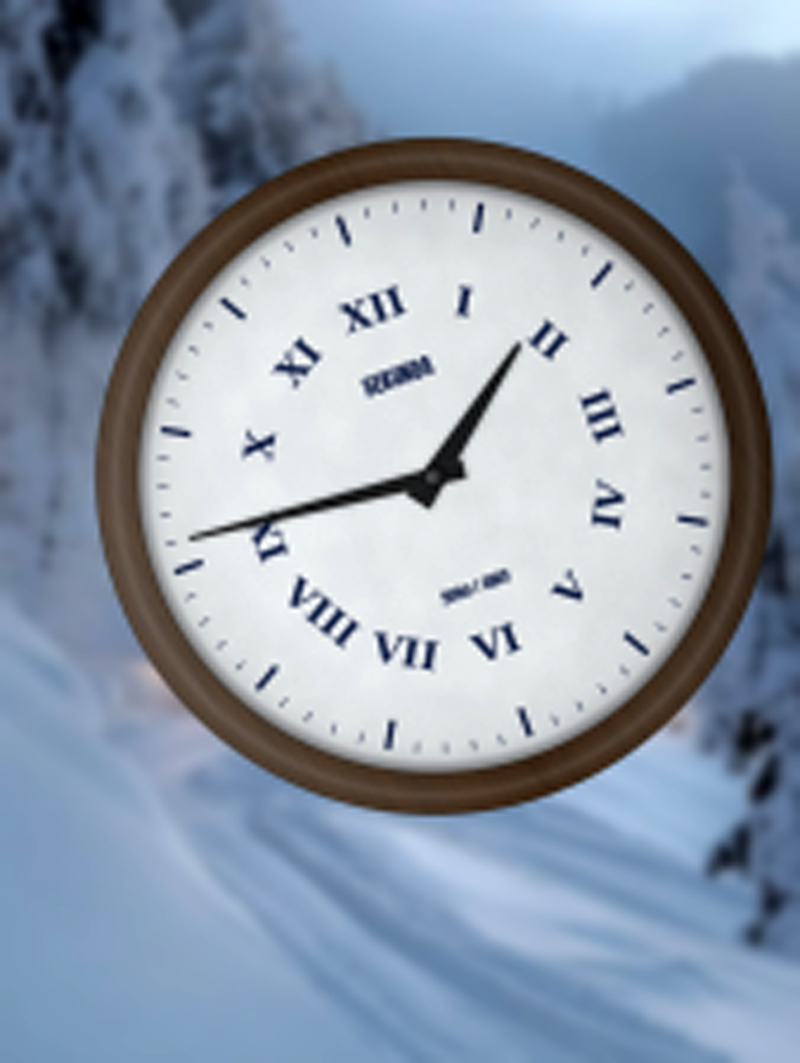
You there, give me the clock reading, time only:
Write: 1:46
